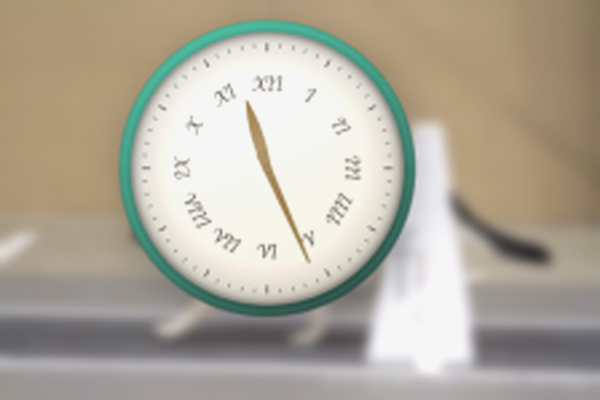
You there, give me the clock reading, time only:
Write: 11:26
